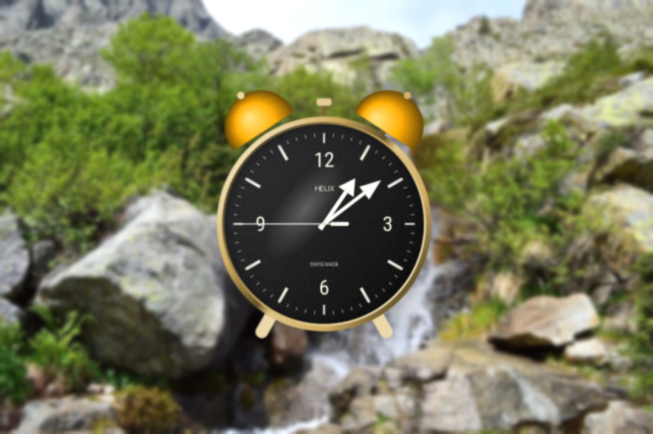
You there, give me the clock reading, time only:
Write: 1:08:45
